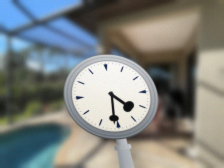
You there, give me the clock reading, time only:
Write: 4:31
